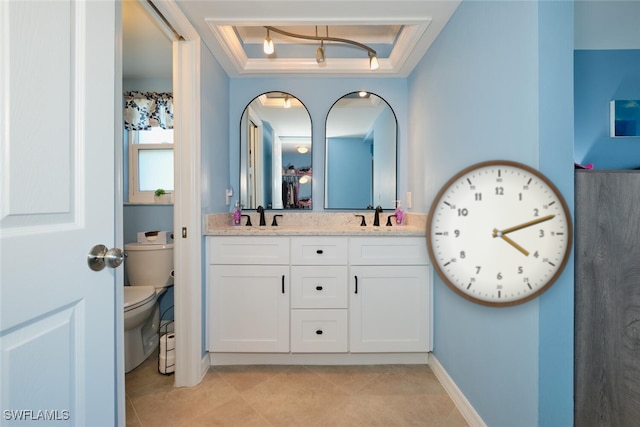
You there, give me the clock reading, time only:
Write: 4:12
